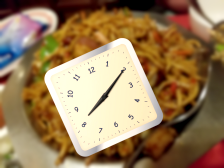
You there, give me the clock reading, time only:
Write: 8:10
